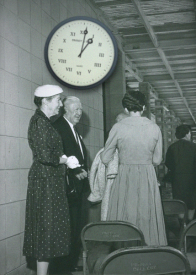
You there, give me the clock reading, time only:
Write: 1:01
